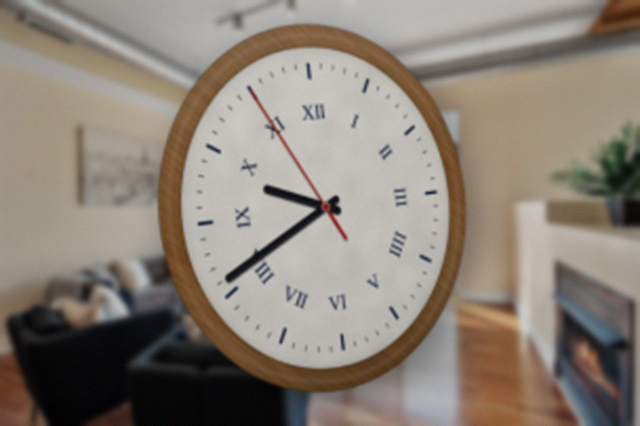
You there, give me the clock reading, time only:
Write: 9:40:55
